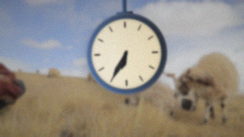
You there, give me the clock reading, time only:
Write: 6:35
